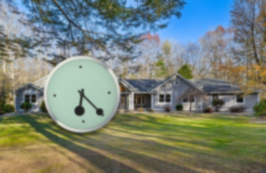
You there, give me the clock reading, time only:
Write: 6:23
